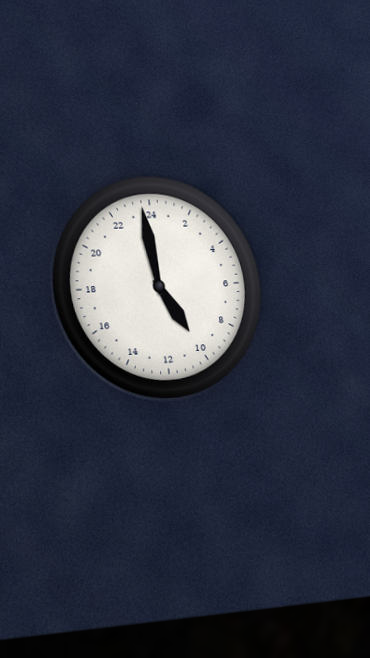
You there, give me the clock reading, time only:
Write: 9:59
